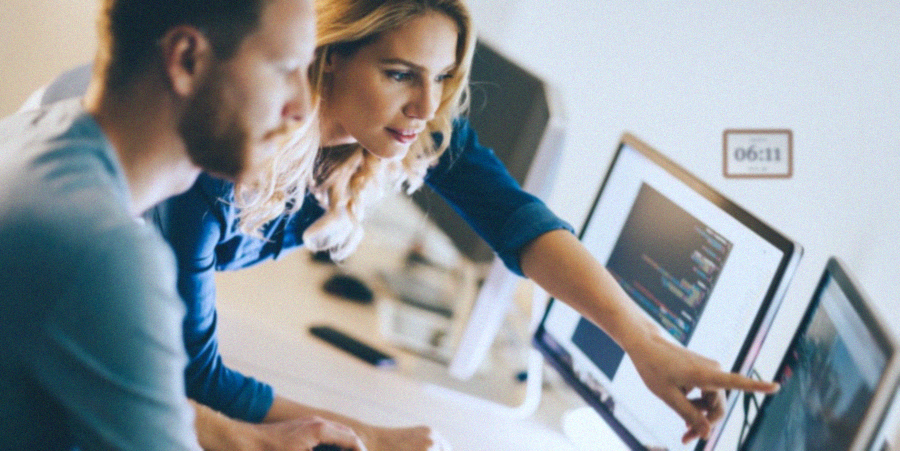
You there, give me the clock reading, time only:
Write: 6:11
